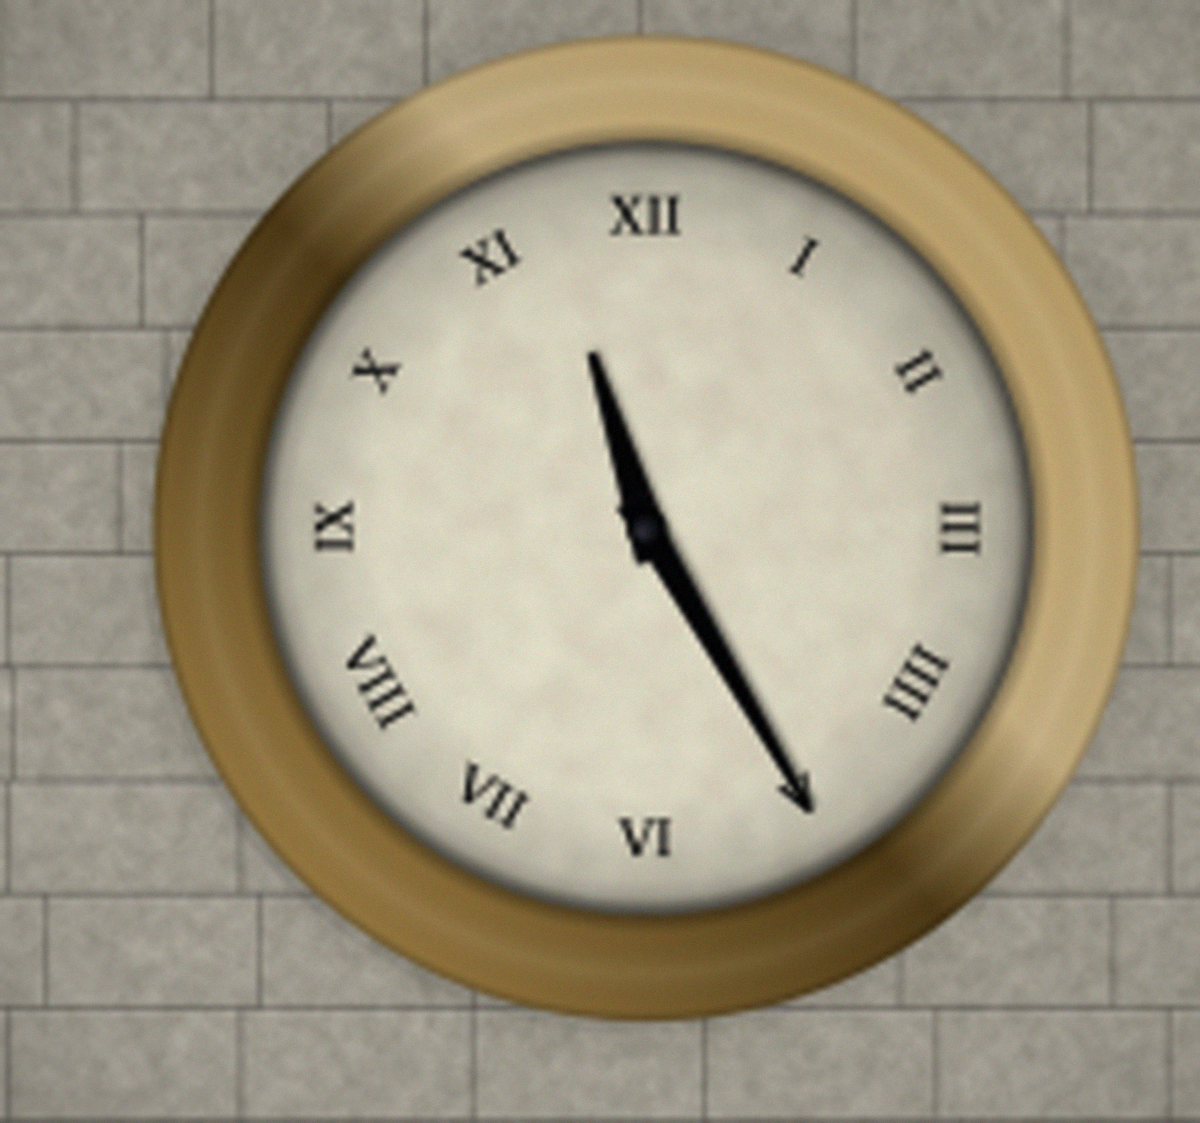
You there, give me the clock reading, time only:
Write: 11:25
